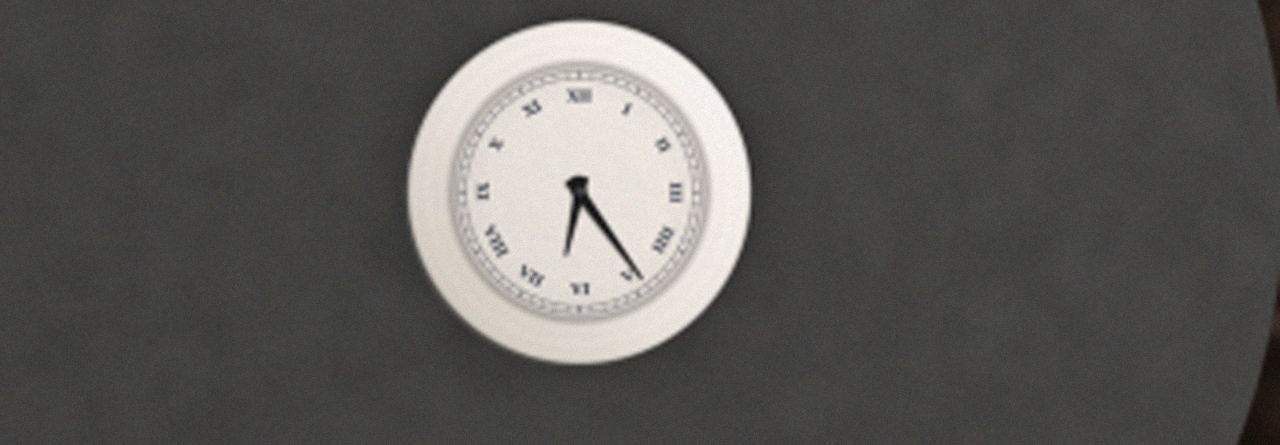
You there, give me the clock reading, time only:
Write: 6:24
